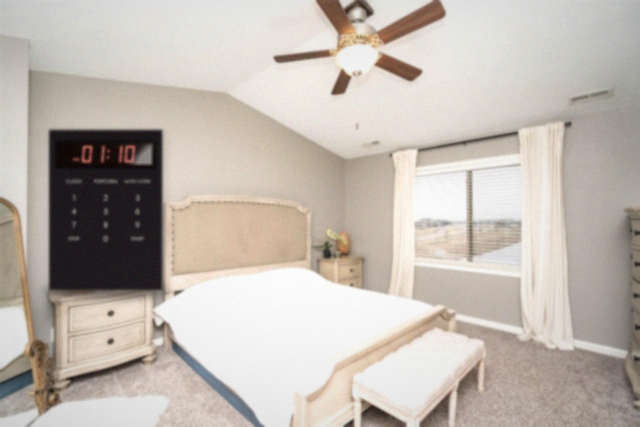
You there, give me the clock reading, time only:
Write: 1:10
